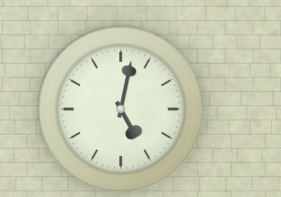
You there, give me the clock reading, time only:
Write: 5:02
